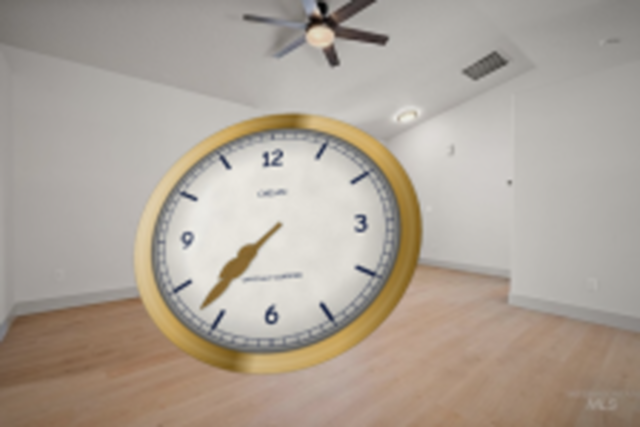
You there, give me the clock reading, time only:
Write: 7:37
